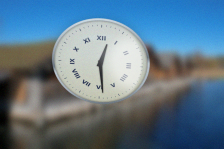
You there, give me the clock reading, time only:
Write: 12:29
